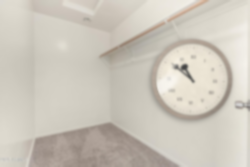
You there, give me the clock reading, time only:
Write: 10:51
